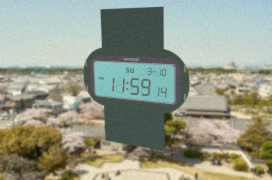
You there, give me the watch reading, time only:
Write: 11:59:14
